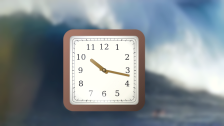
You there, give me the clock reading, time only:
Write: 10:17
